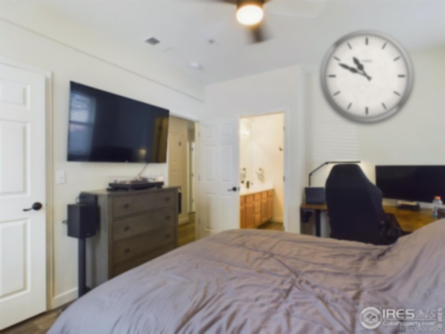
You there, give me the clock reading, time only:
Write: 10:49
